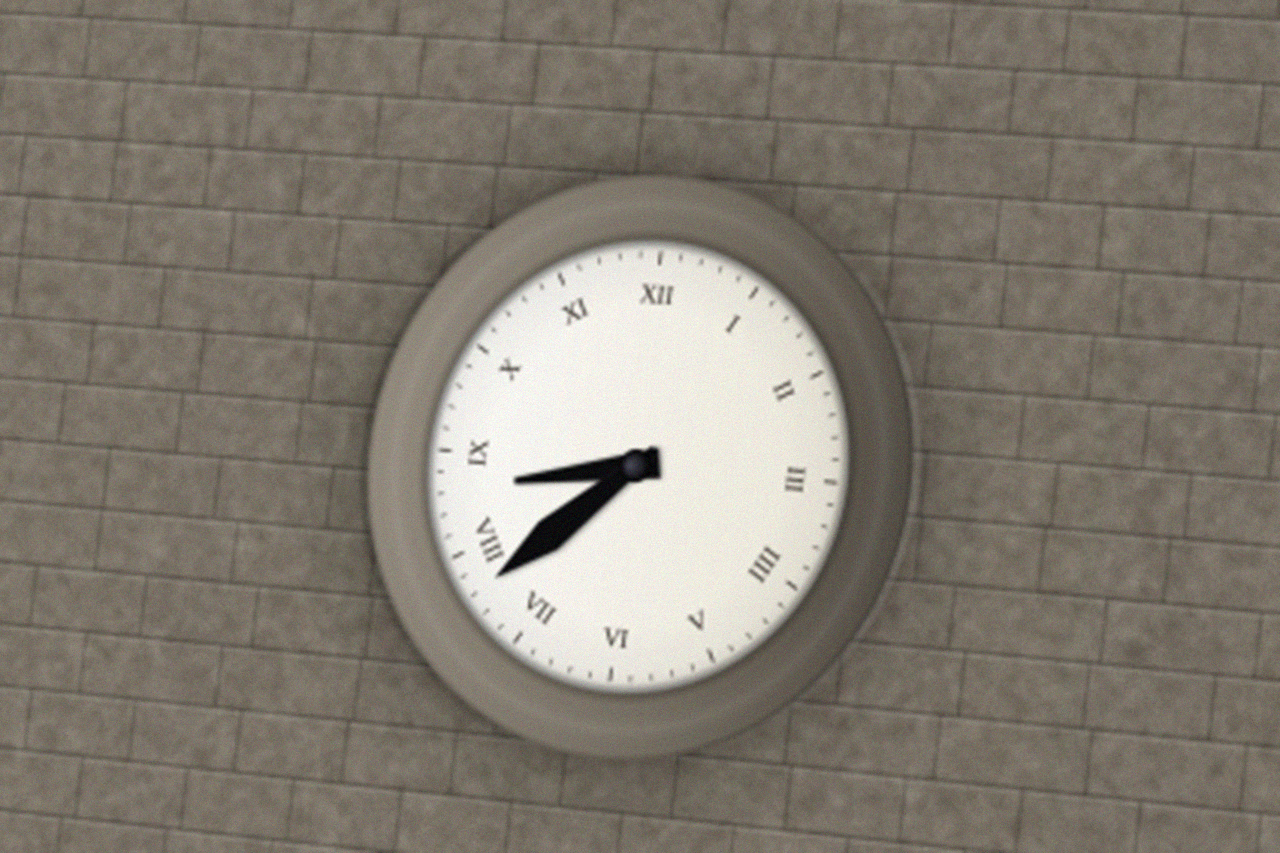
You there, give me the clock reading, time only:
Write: 8:38
